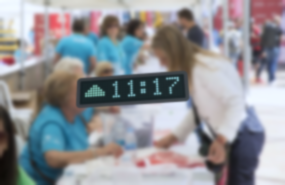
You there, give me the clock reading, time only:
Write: 11:17
